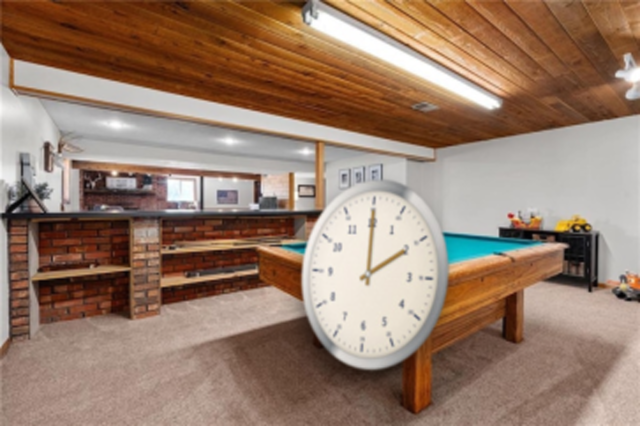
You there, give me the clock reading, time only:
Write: 2:00
